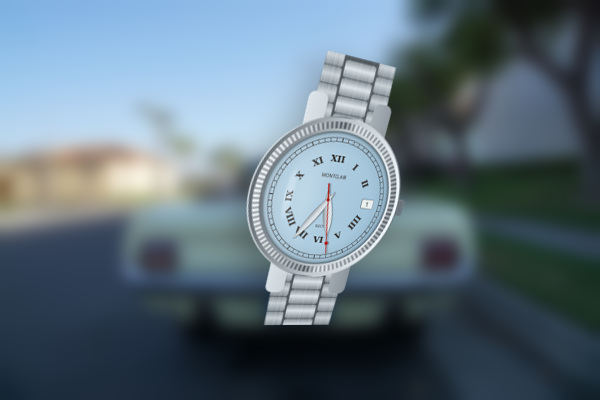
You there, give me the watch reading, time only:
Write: 5:35:28
